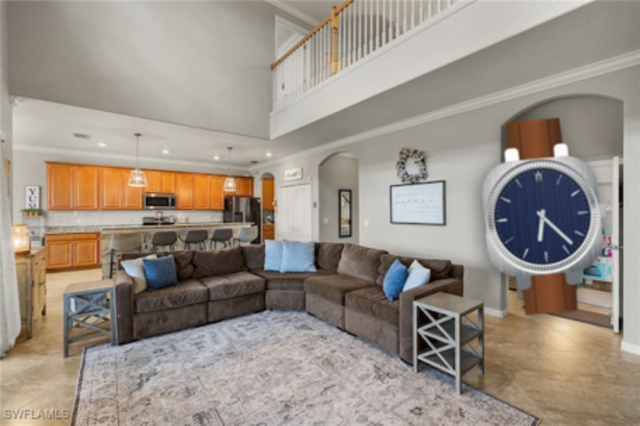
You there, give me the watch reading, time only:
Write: 6:23
